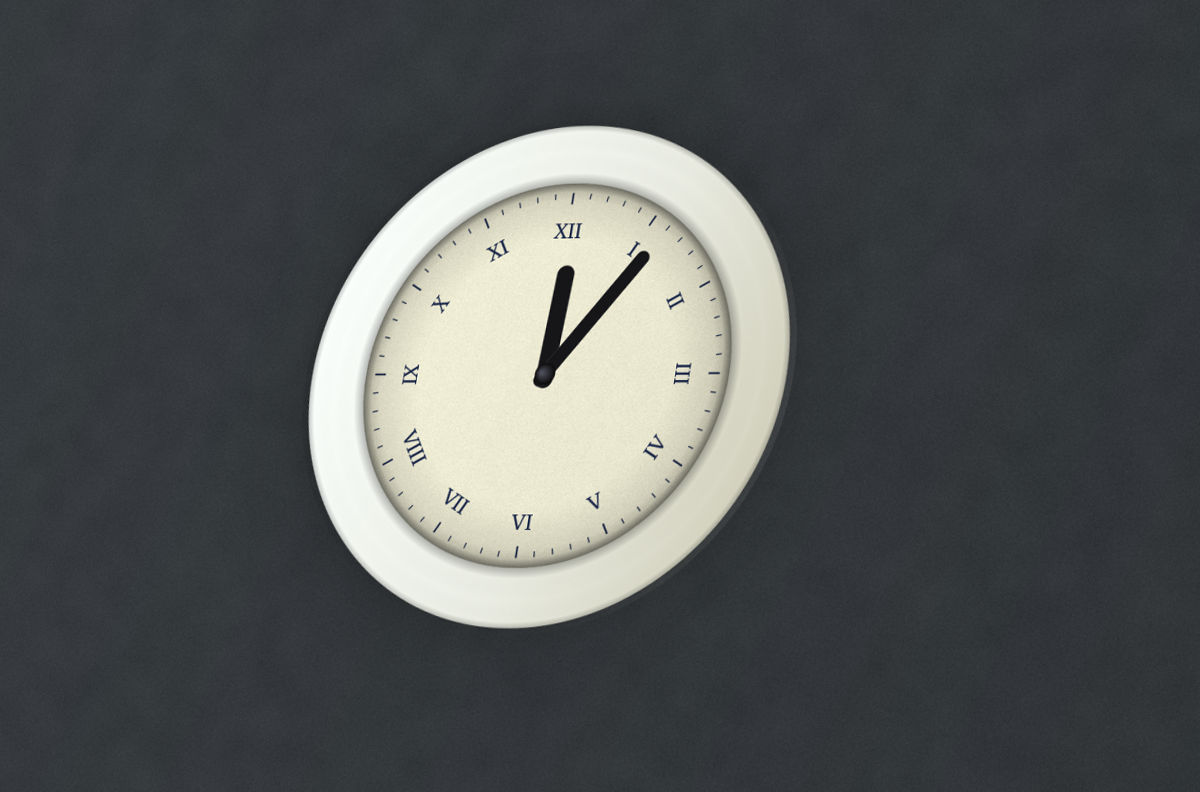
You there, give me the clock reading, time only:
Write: 12:06
